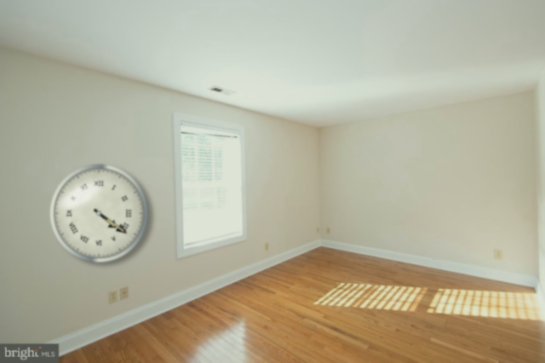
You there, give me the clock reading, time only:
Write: 4:21
